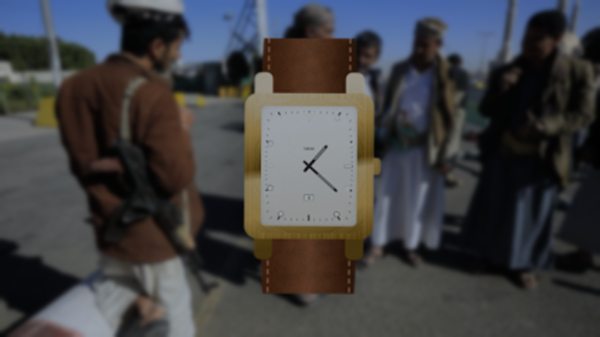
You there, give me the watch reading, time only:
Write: 1:22
